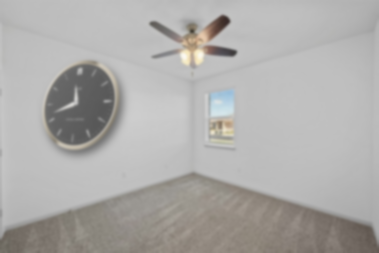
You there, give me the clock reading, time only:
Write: 11:42
